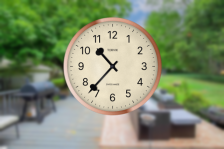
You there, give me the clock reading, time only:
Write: 10:37
